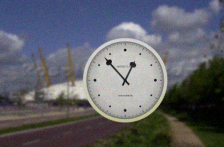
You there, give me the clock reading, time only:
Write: 12:53
